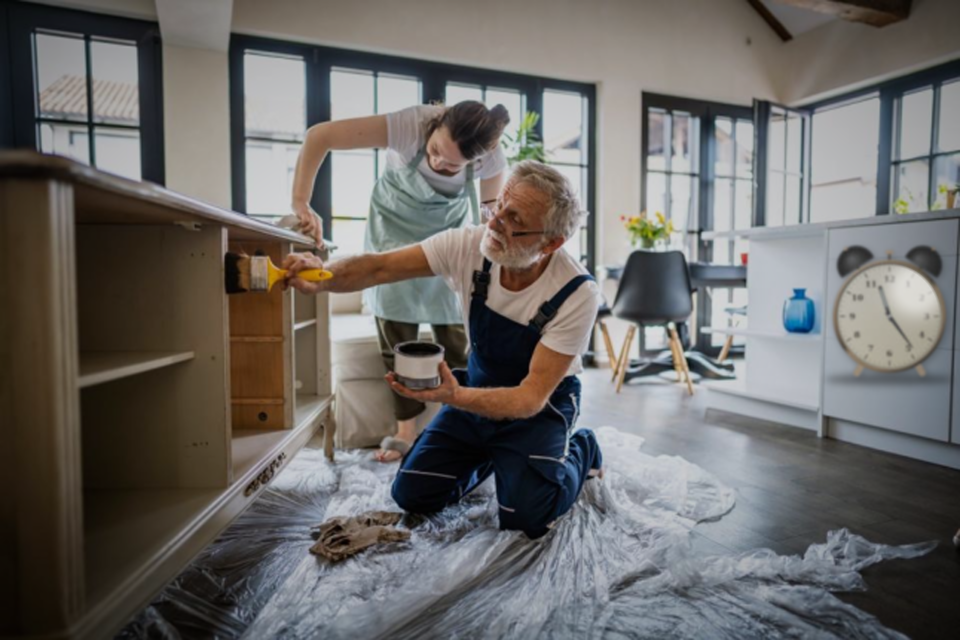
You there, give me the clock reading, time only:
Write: 11:24
